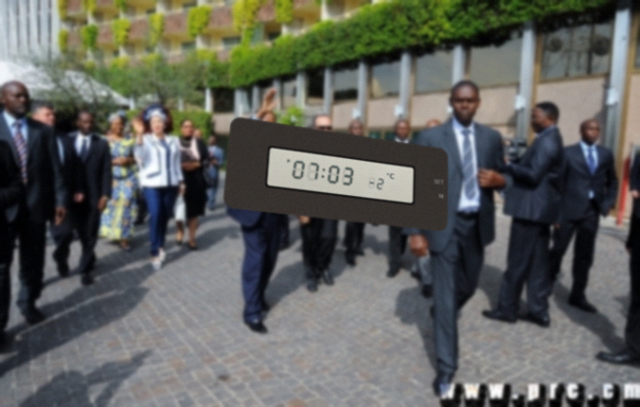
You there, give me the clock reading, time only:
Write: 7:03
